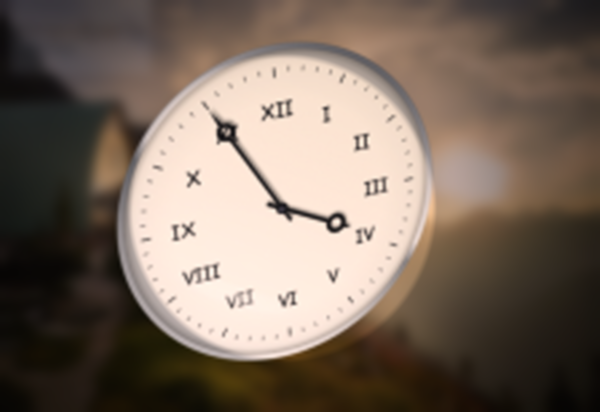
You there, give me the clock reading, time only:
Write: 3:55
